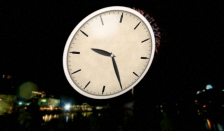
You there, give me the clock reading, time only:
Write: 9:25
